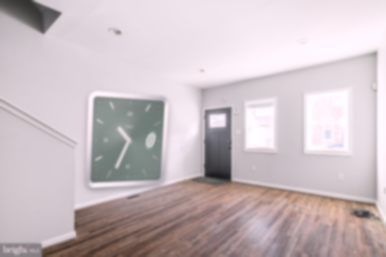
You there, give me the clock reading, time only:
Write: 10:34
